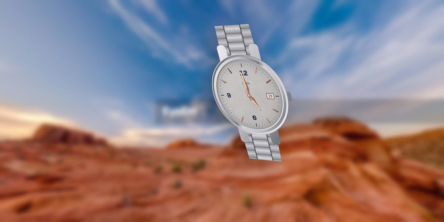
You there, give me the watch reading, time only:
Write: 4:59
